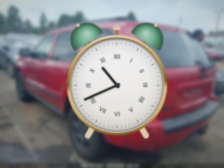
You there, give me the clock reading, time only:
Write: 10:41
